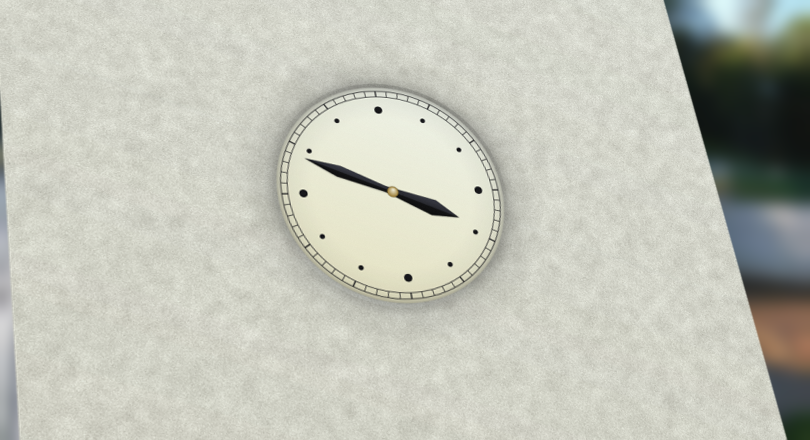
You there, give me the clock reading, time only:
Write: 3:49
